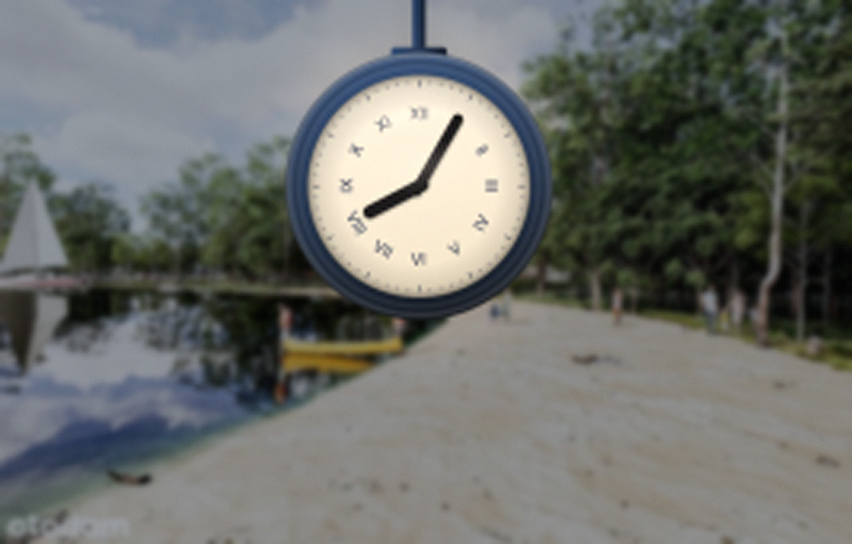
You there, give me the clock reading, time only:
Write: 8:05
